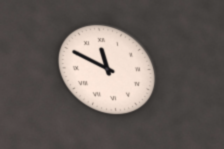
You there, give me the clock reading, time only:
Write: 11:50
